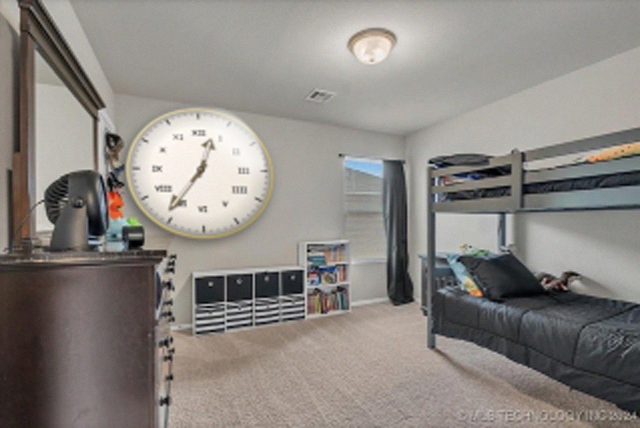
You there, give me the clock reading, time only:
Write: 12:36
